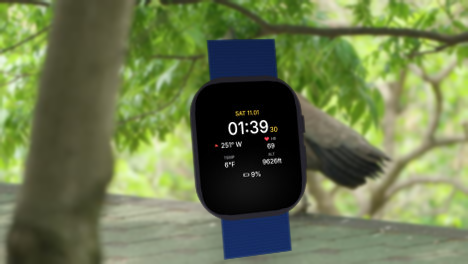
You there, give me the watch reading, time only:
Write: 1:39
